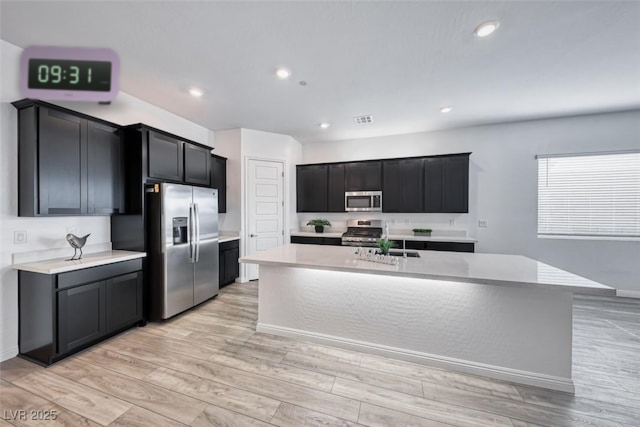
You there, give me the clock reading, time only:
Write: 9:31
